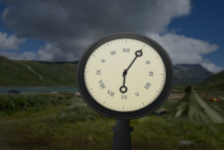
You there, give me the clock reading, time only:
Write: 6:05
